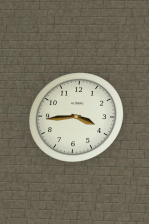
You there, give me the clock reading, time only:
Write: 3:44
